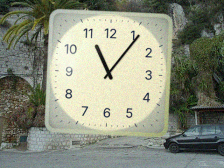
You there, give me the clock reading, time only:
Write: 11:06
